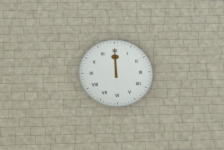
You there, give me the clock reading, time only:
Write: 12:00
